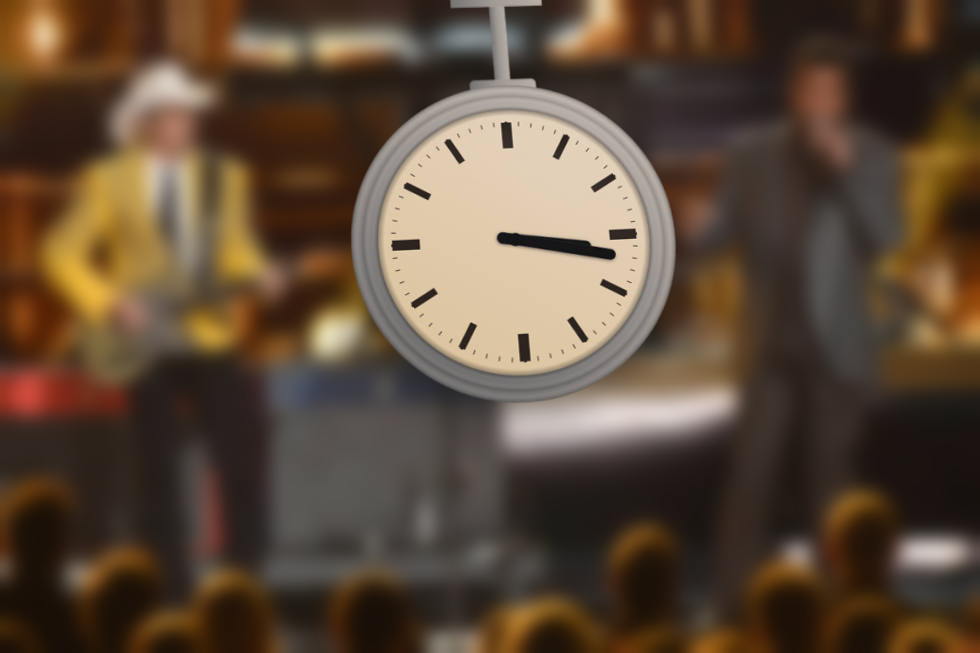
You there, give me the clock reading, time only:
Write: 3:17
